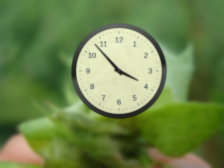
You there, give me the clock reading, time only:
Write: 3:53
